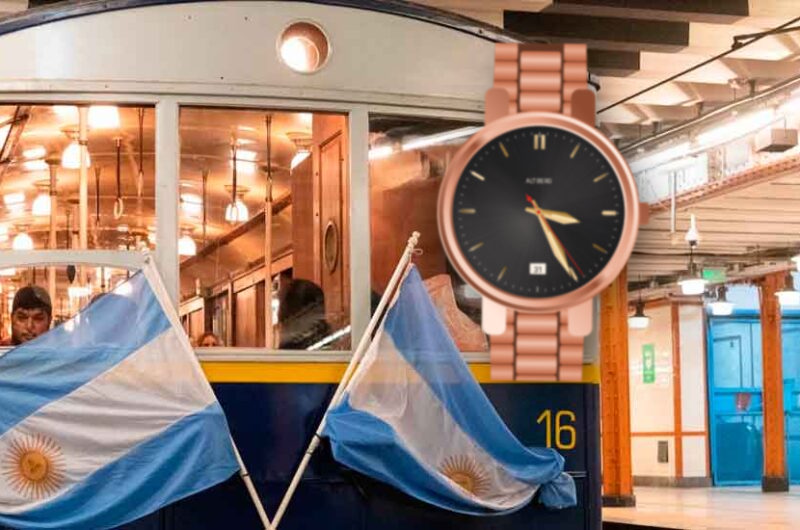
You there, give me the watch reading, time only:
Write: 3:25:24
